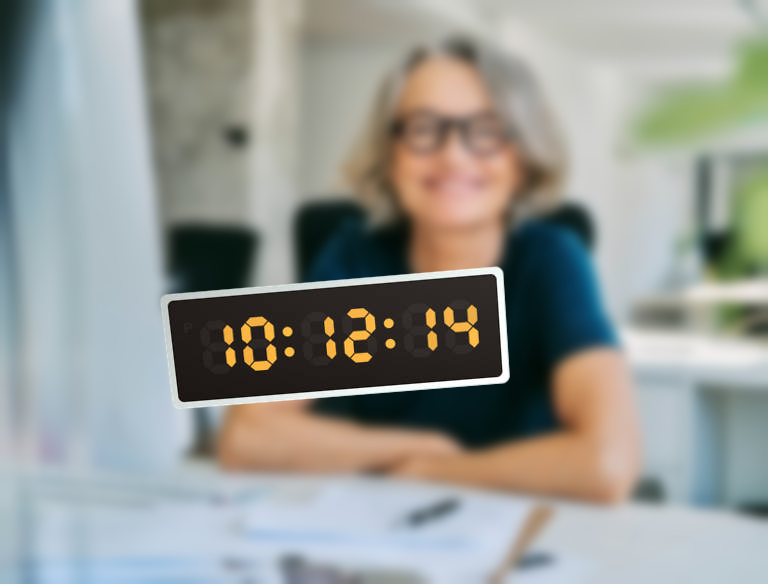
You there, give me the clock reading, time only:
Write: 10:12:14
